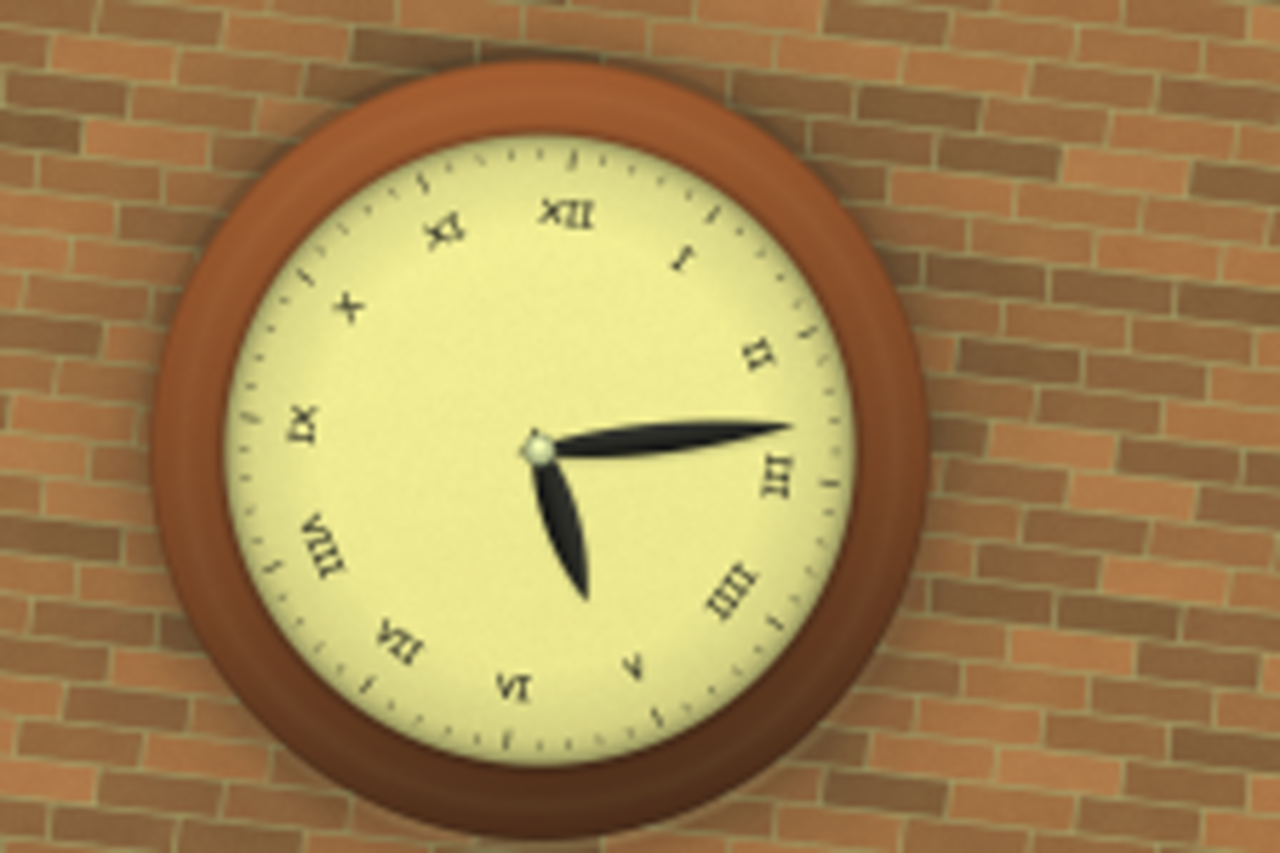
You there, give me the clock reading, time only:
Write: 5:13
